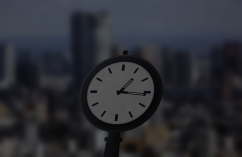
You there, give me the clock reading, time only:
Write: 1:16
